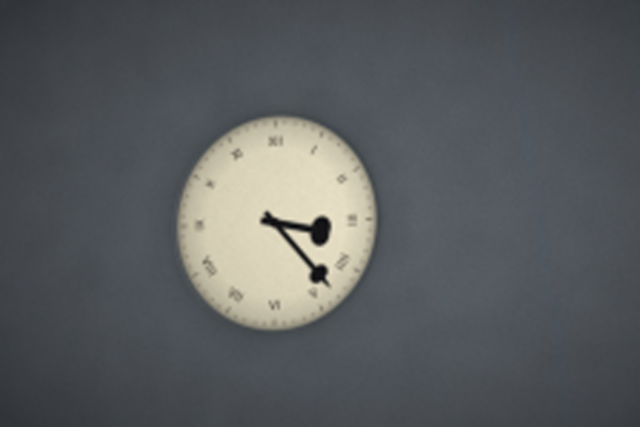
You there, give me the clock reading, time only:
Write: 3:23
